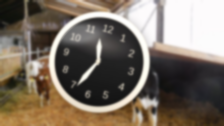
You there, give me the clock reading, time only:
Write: 11:34
